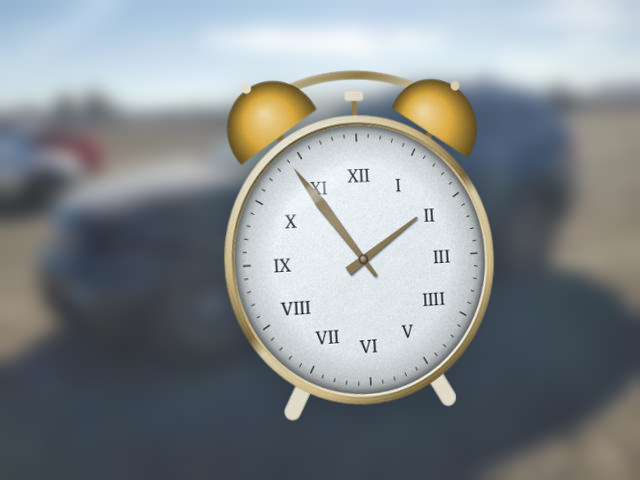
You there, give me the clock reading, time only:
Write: 1:54
